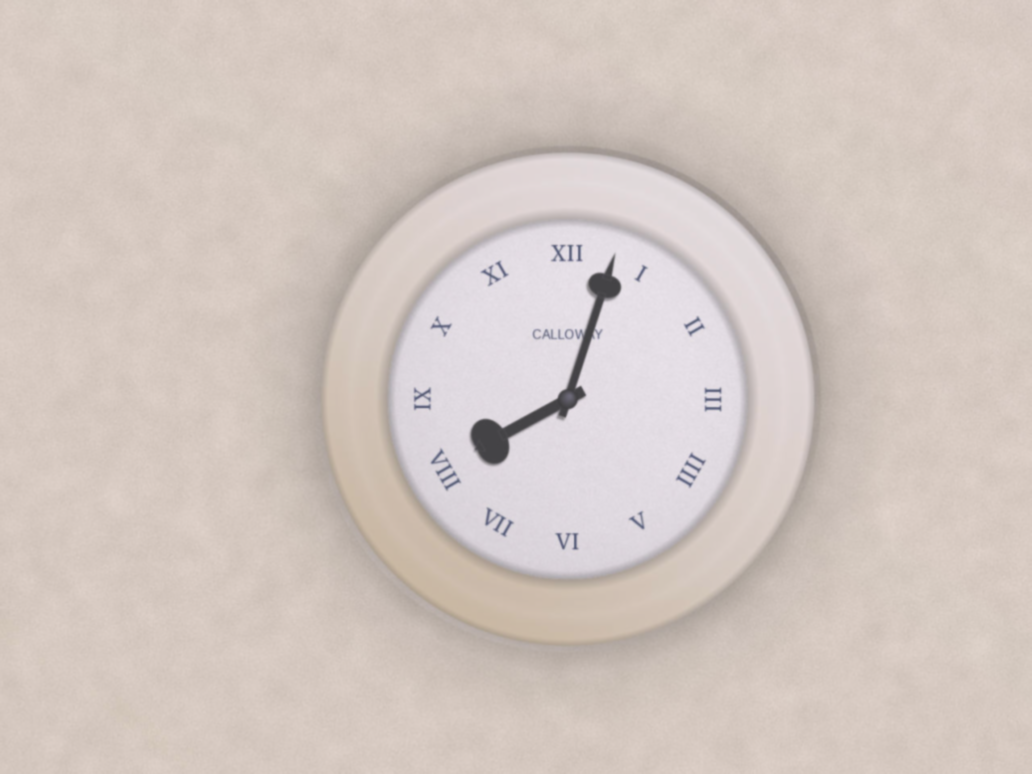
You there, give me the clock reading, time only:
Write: 8:03
